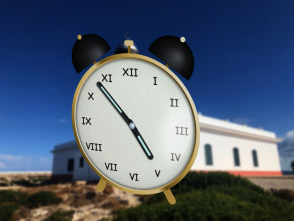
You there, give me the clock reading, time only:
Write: 4:53
